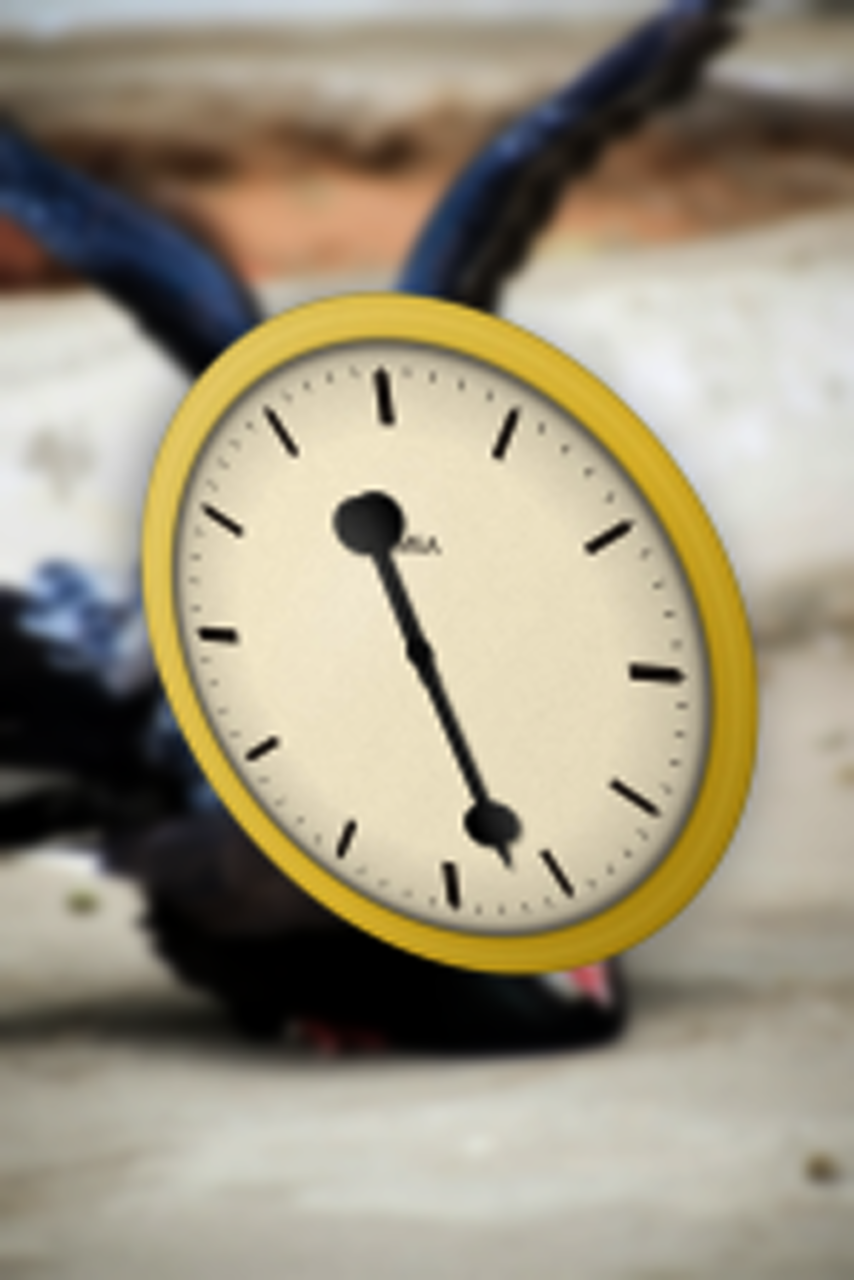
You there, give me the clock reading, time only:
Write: 11:27
